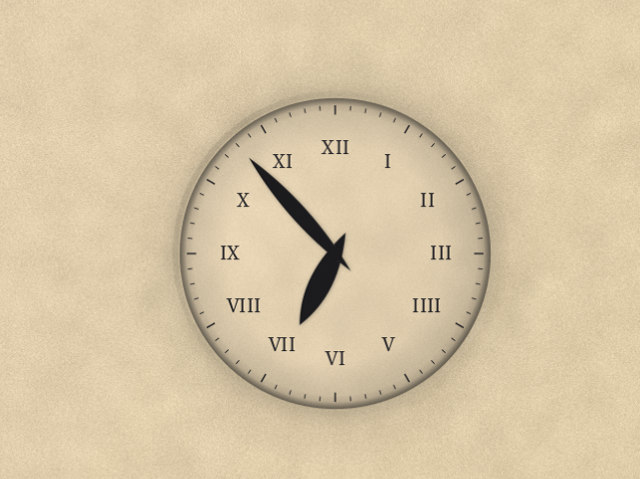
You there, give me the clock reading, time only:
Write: 6:53
